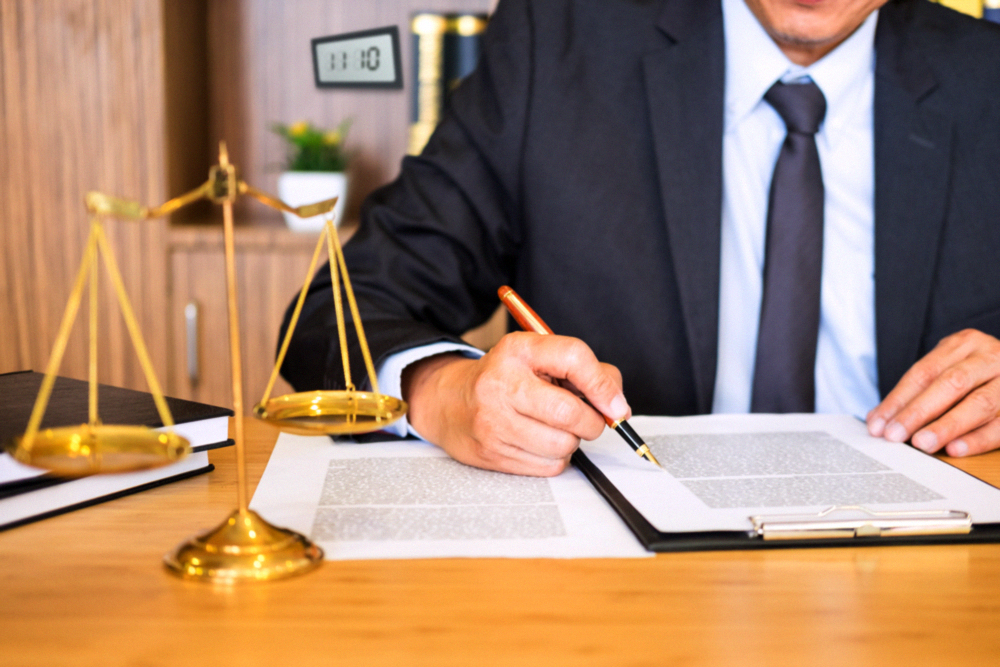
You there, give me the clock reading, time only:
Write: 11:10
